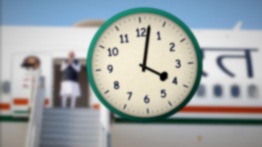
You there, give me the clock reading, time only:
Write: 4:02
